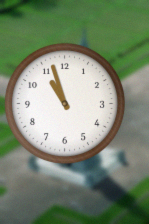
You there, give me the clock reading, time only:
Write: 10:57
